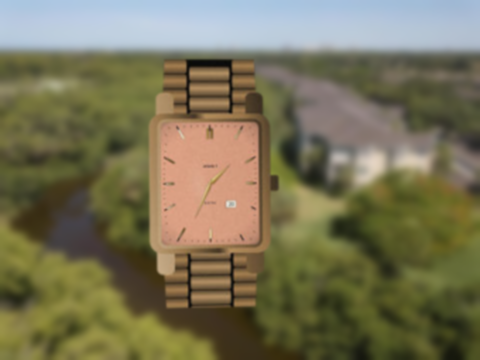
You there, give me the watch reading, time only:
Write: 1:34
